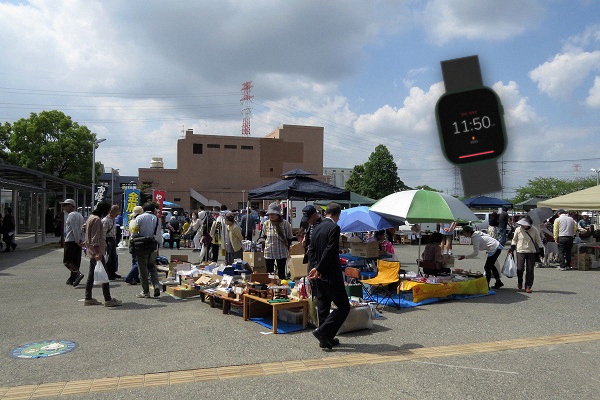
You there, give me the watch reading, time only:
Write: 11:50
